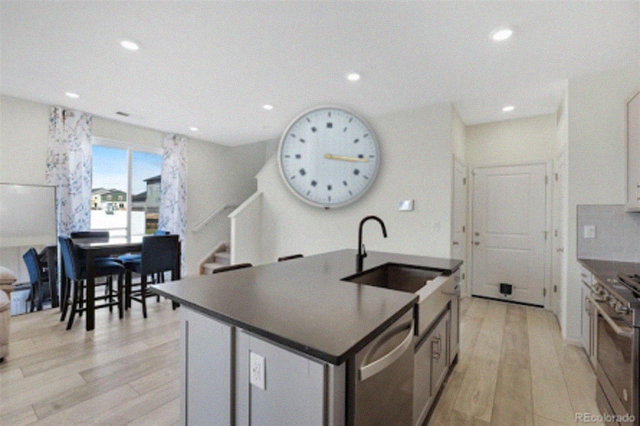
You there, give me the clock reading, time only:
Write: 3:16
